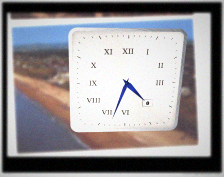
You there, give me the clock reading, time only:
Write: 4:33
